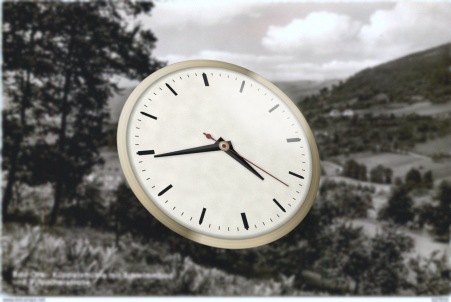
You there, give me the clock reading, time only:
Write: 4:44:22
